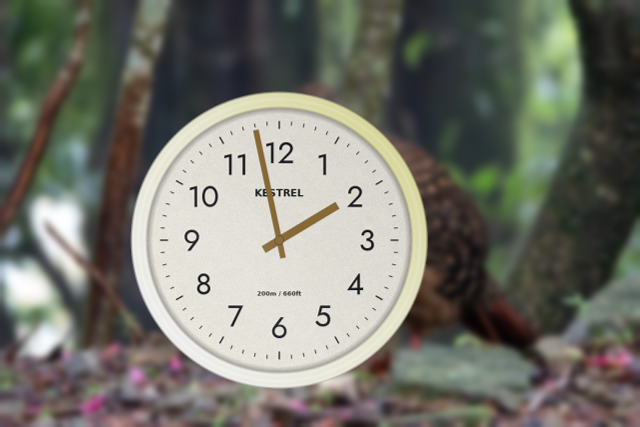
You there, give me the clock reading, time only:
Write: 1:58
